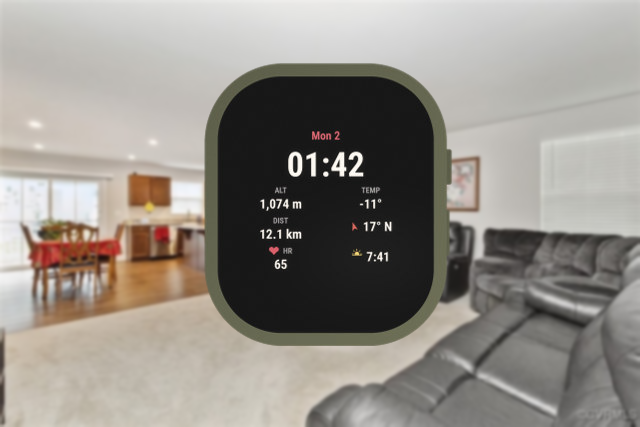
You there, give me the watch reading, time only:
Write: 1:42
